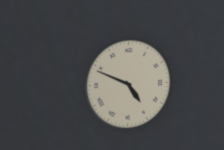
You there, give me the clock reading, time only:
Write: 4:49
